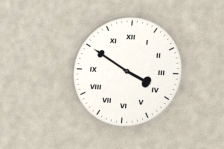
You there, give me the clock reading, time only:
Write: 3:50
